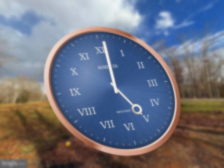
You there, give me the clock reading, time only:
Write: 5:01
